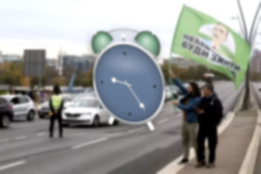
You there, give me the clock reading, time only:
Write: 9:24
